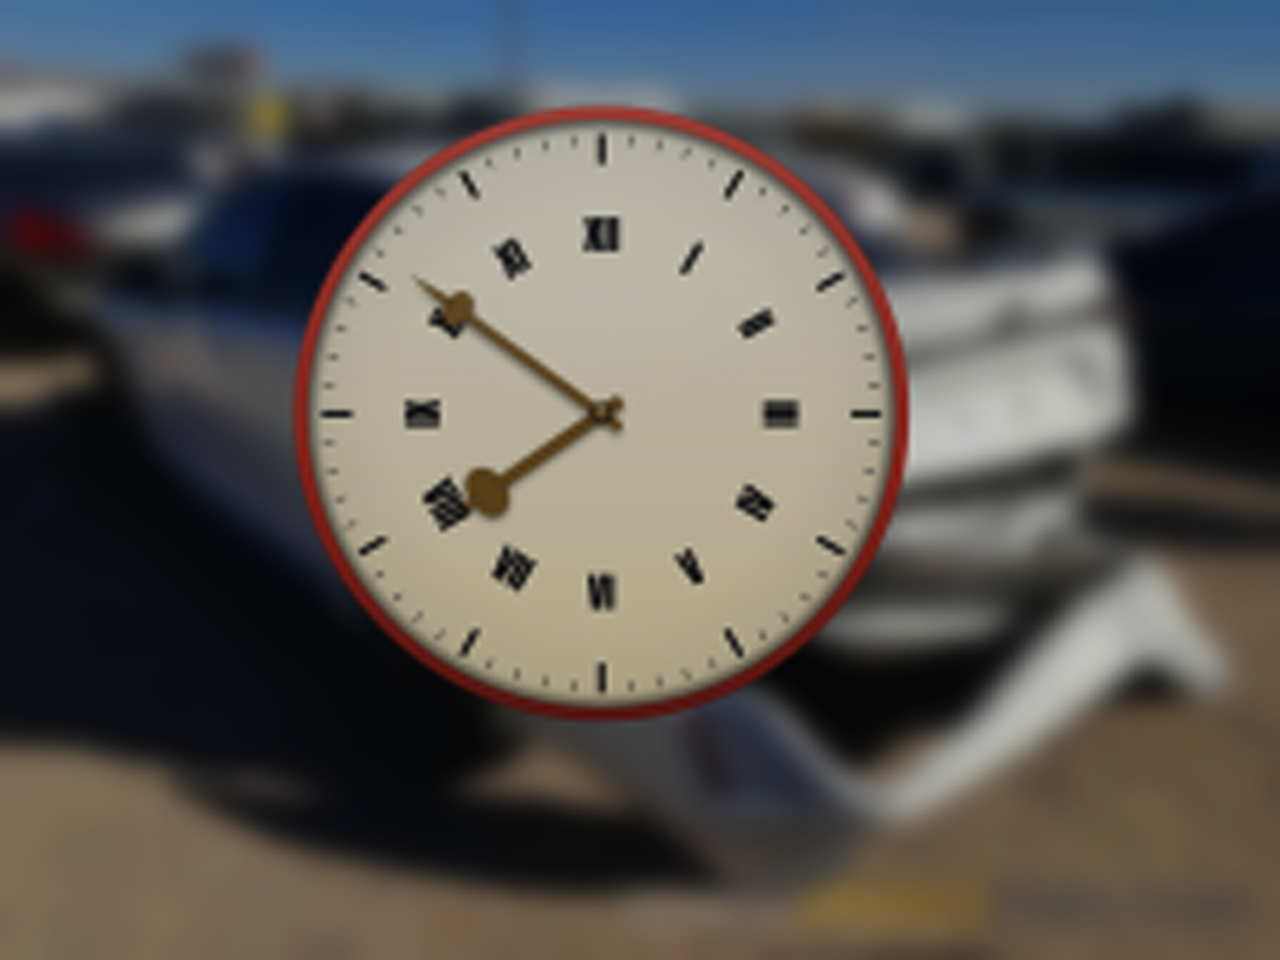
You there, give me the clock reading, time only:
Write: 7:51
